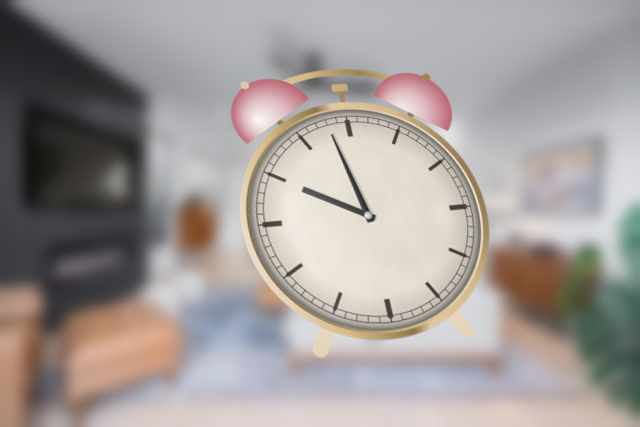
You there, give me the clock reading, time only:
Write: 9:58
